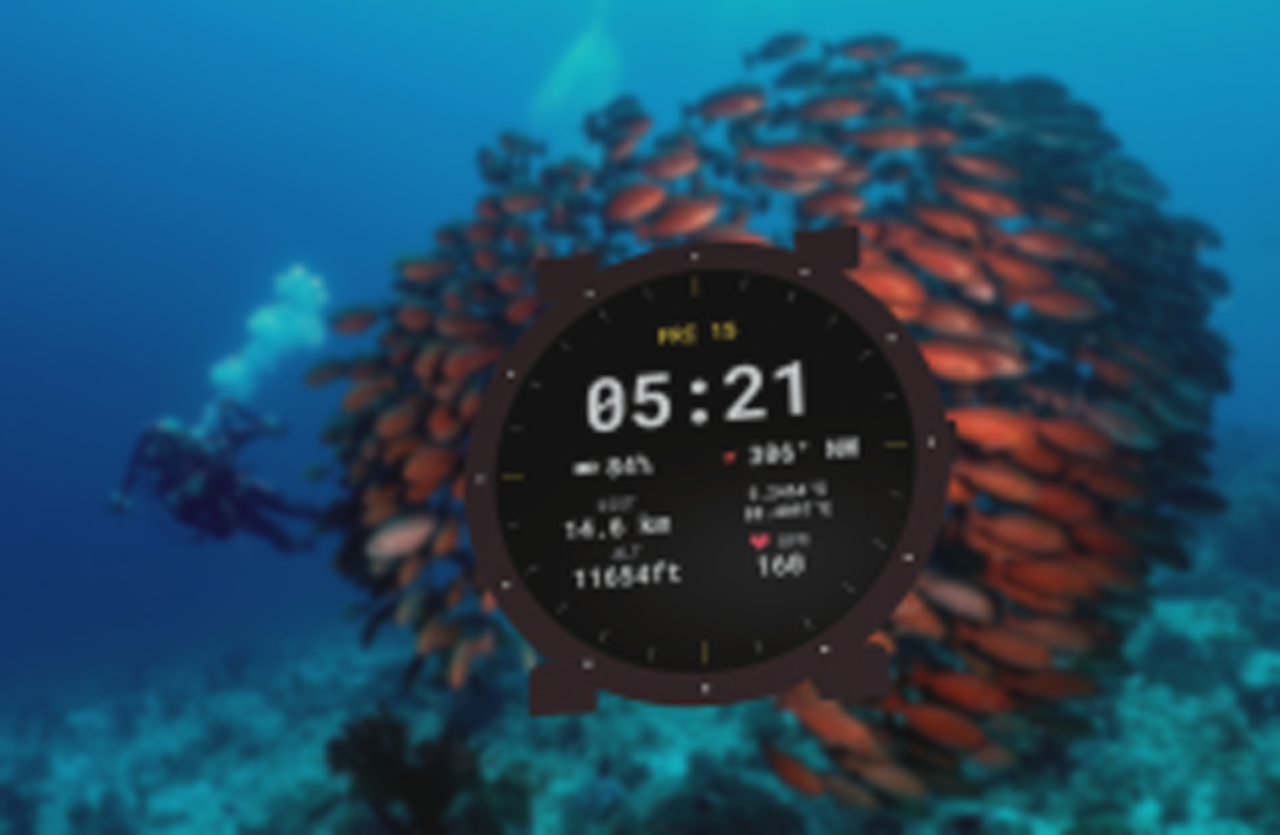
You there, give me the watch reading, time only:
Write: 5:21
